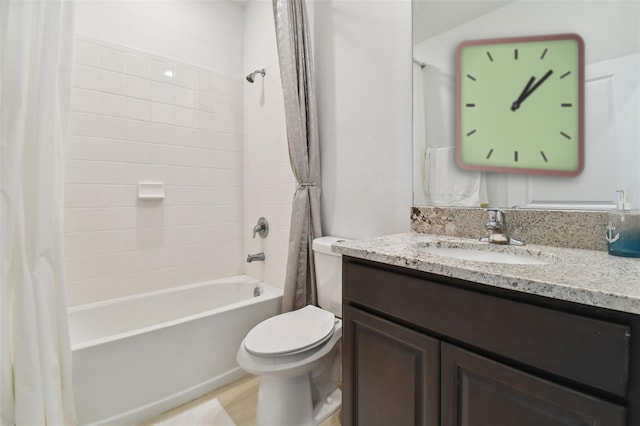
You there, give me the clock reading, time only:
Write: 1:08
